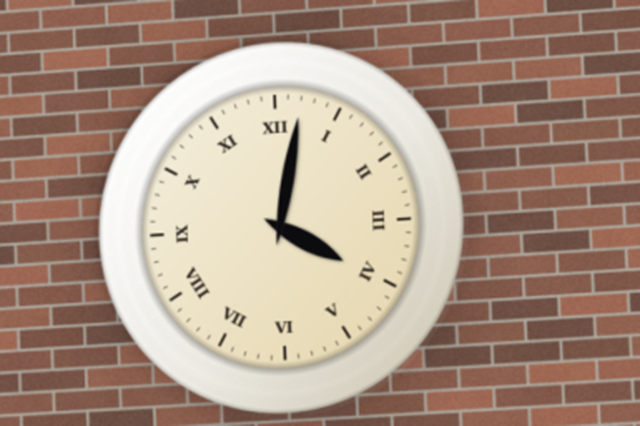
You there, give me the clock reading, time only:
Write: 4:02
